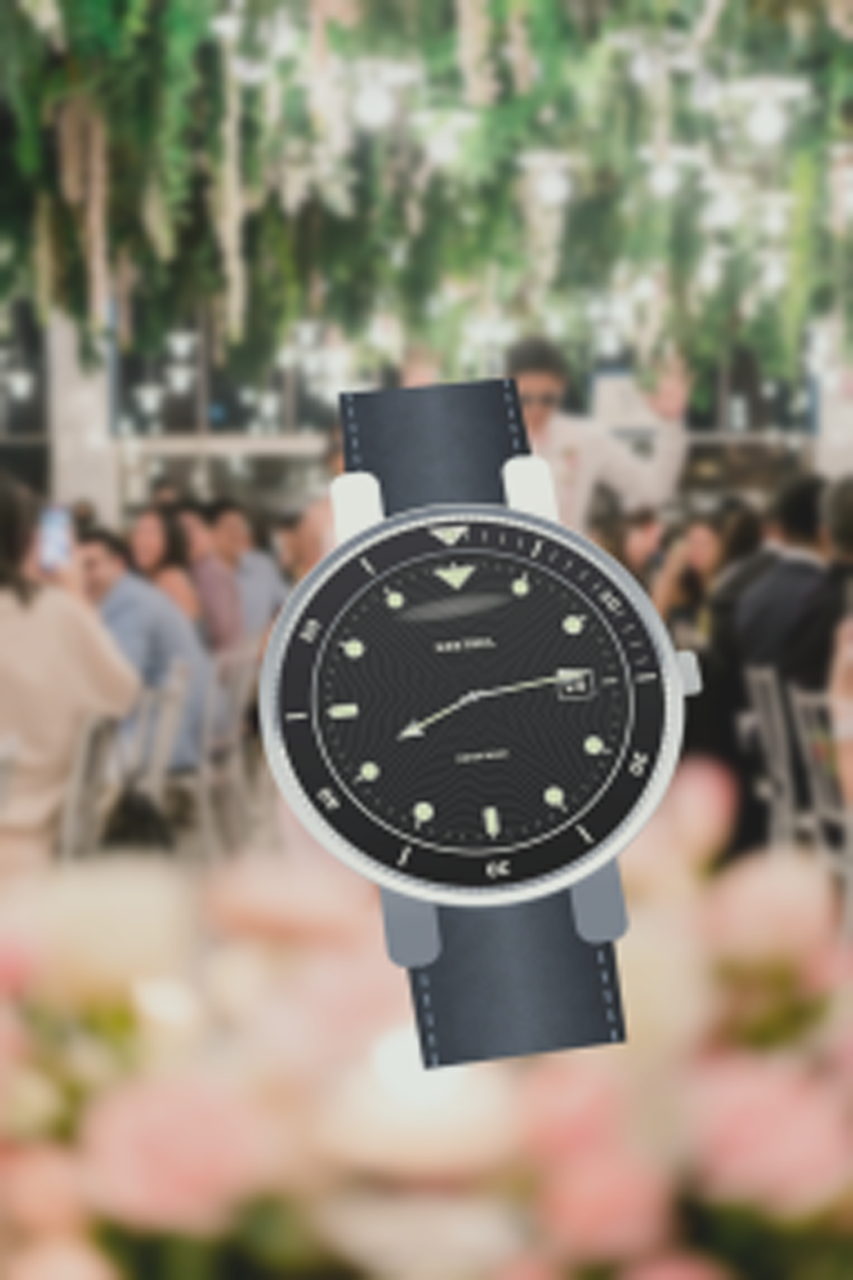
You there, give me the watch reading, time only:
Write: 8:14
